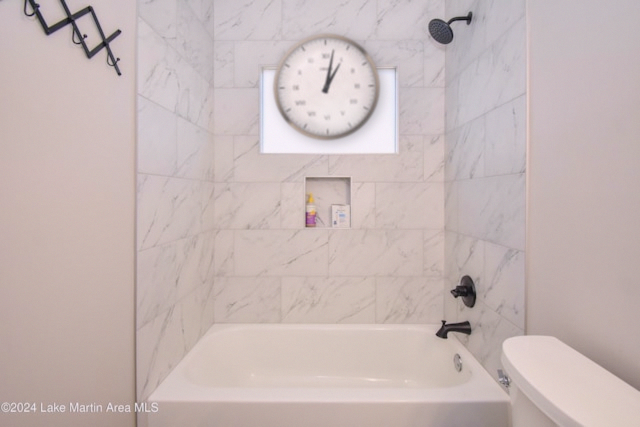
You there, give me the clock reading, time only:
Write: 1:02
